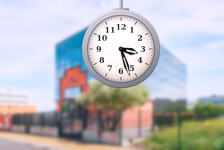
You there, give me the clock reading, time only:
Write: 3:27
